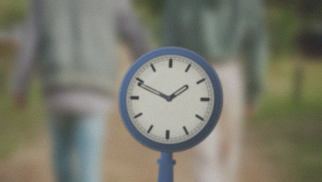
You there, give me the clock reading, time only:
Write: 1:49
